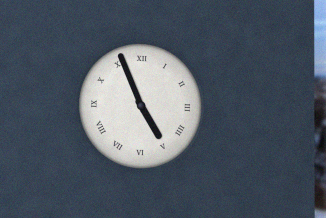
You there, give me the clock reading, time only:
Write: 4:56
